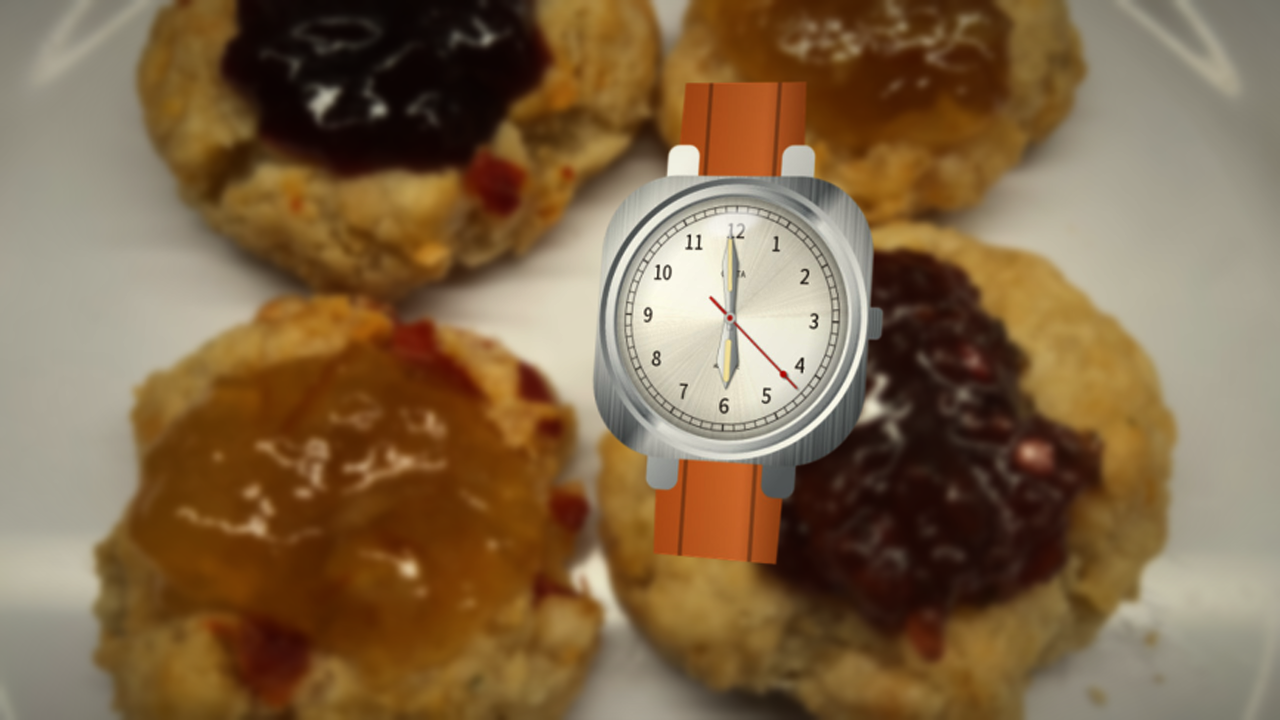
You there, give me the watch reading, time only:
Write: 5:59:22
